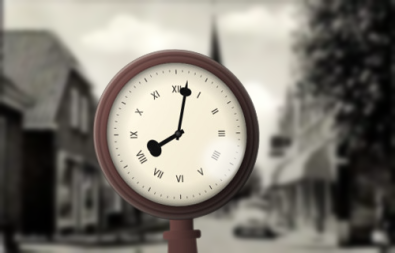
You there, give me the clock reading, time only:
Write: 8:02
